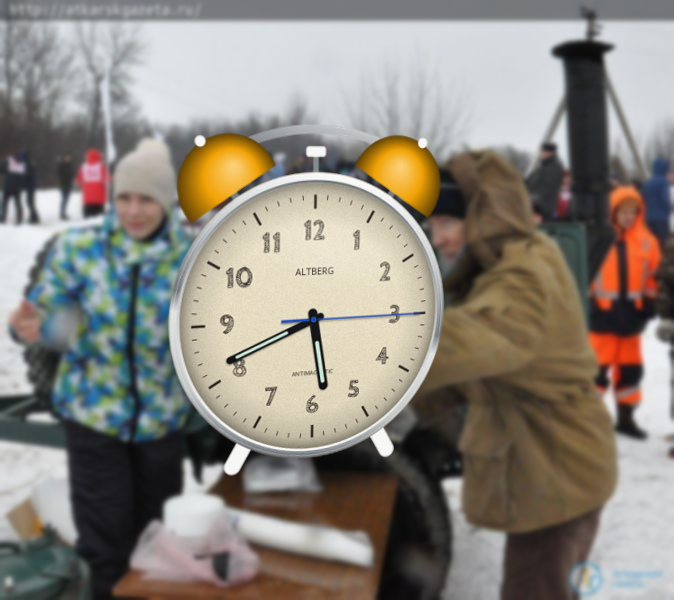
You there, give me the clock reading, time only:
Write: 5:41:15
